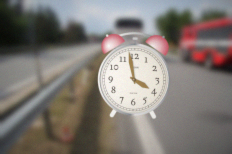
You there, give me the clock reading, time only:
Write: 3:58
